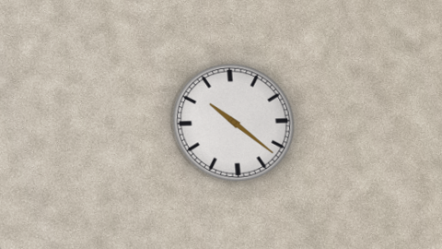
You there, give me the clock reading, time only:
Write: 10:22
